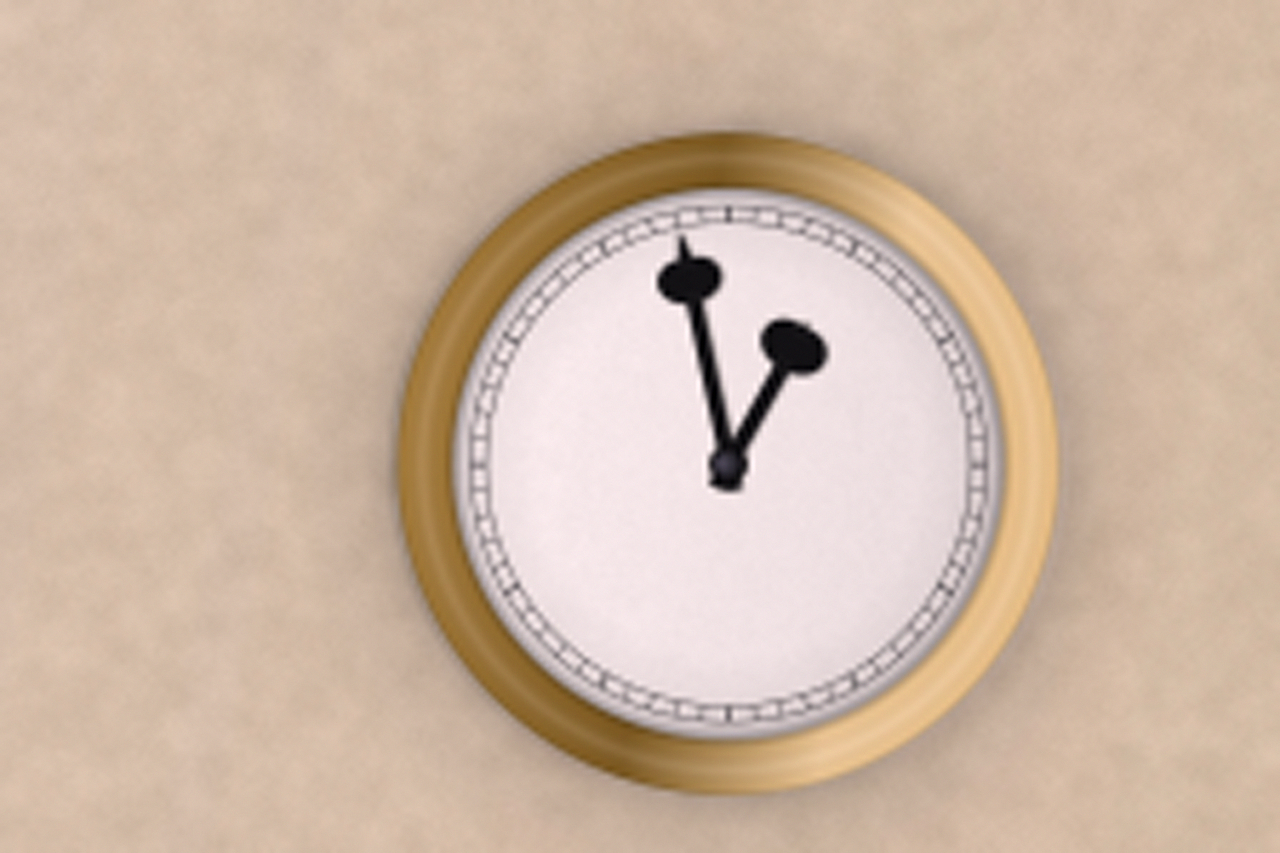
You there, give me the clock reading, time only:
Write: 12:58
